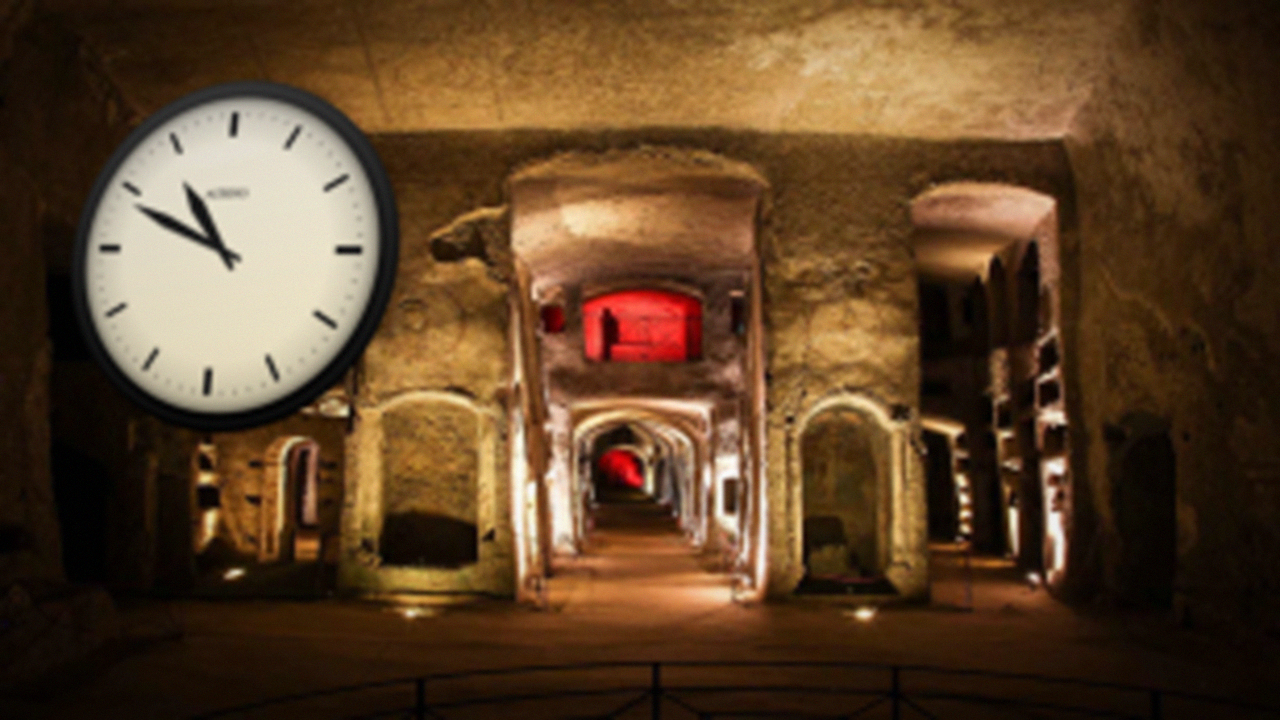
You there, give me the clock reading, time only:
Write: 10:49
